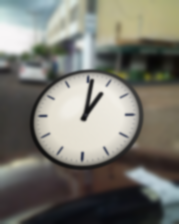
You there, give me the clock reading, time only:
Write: 1:01
